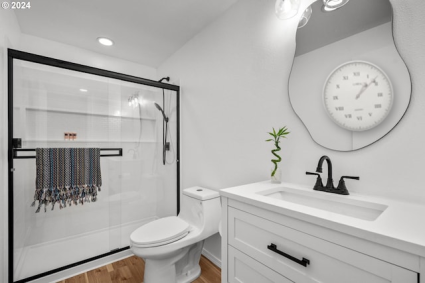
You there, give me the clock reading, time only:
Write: 1:08
